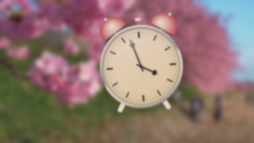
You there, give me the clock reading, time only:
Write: 3:57
